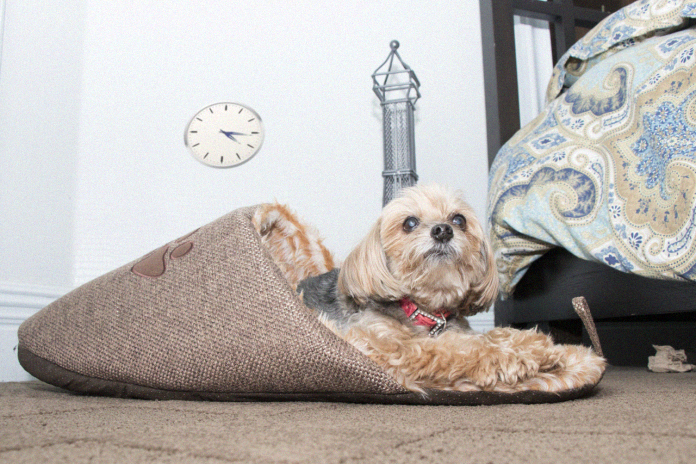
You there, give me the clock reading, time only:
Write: 4:16
